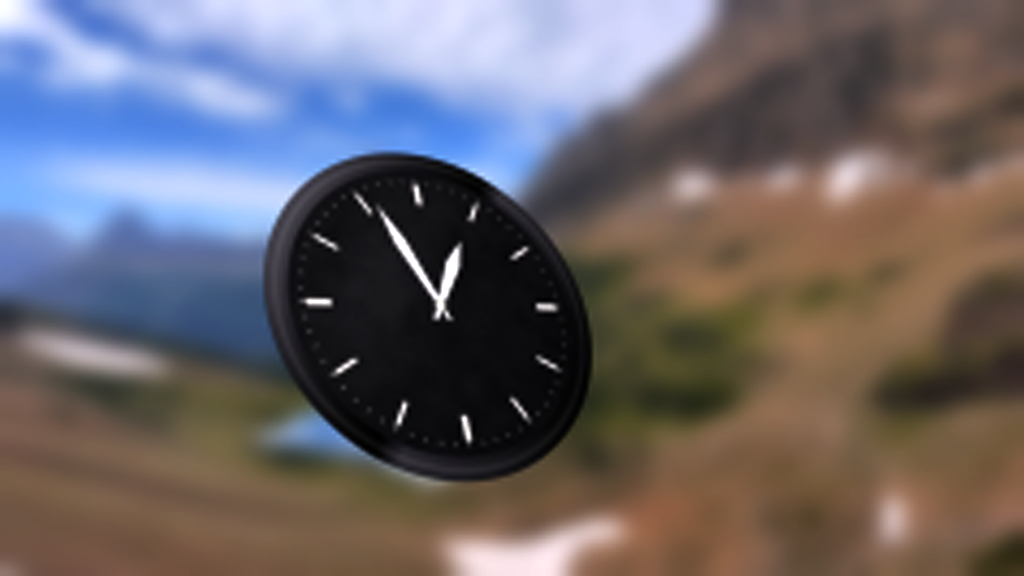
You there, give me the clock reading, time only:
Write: 12:56
